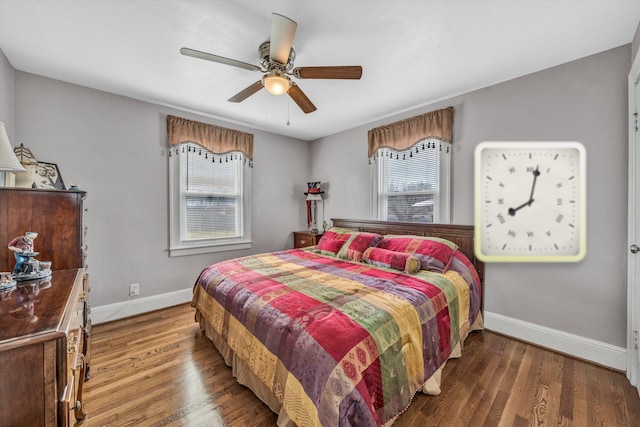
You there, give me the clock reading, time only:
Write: 8:02
